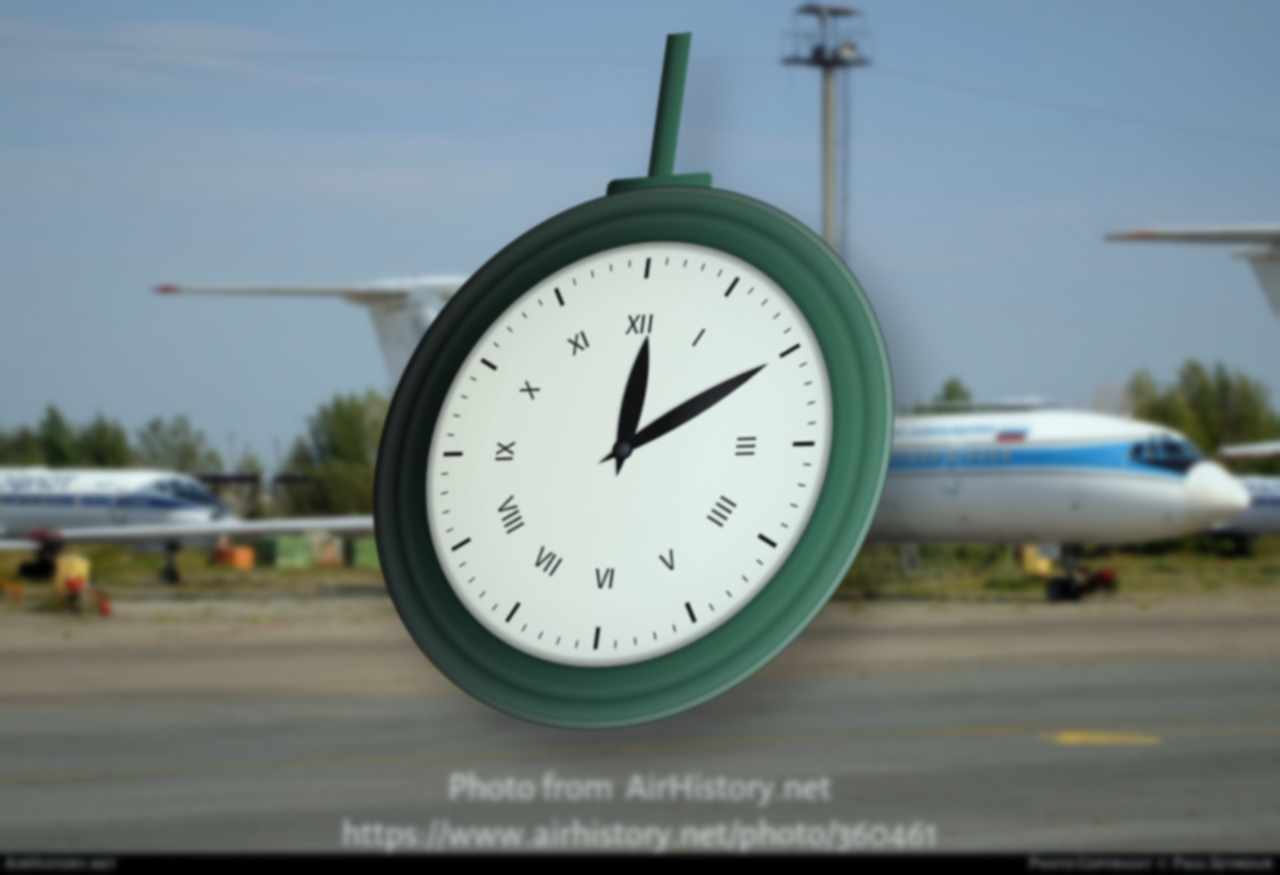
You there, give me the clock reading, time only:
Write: 12:10
